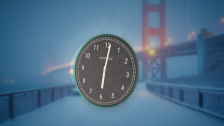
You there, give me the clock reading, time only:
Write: 6:01
